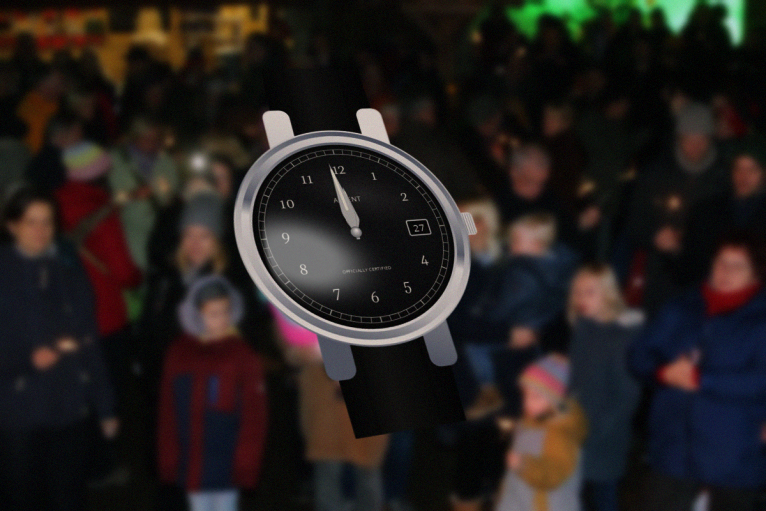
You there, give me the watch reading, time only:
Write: 11:59
